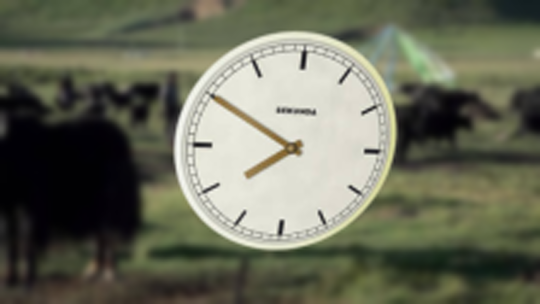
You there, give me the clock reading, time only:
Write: 7:50
